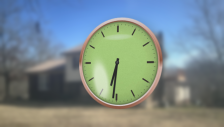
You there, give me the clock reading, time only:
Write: 6:31
